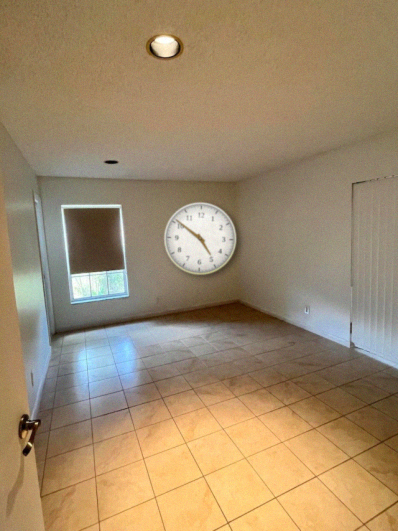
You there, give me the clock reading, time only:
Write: 4:51
